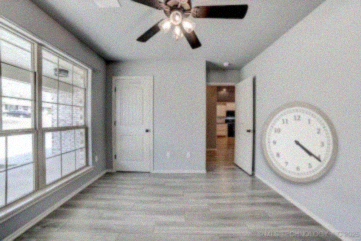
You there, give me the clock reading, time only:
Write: 4:21
